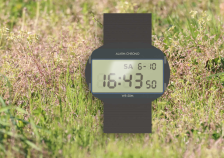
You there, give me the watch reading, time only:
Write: 16:43:50
